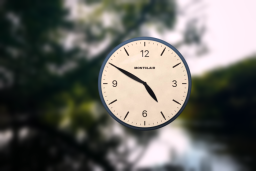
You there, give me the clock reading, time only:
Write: 4:50
